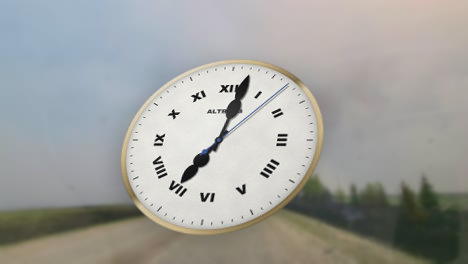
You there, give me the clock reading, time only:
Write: 7:02:07
